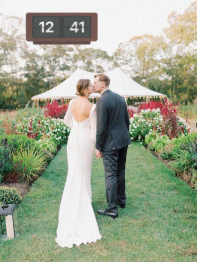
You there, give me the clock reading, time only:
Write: 12:41
